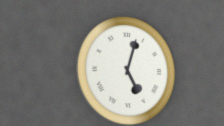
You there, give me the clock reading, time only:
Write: 5:03
